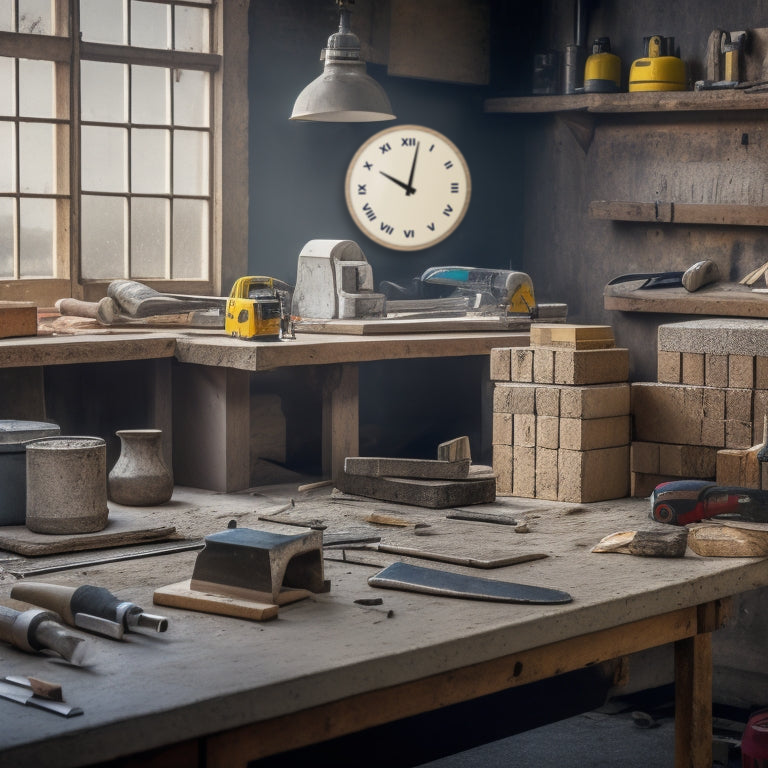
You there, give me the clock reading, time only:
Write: 10:02
